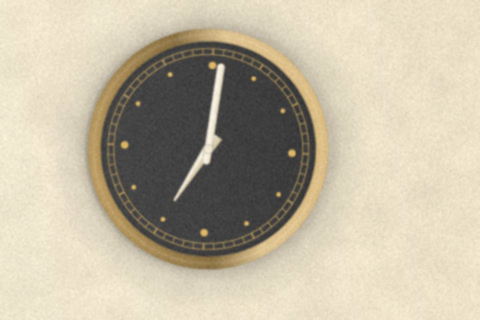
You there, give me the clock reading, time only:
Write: 7:01
